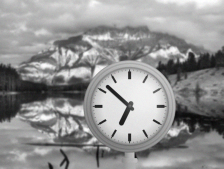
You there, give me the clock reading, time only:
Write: 6:52
